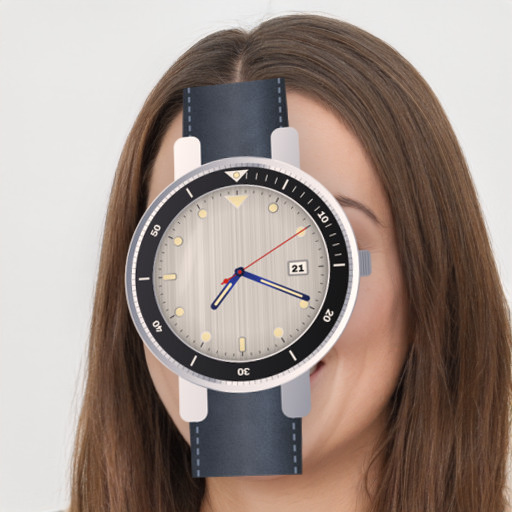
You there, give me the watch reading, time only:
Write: 7:19:10
